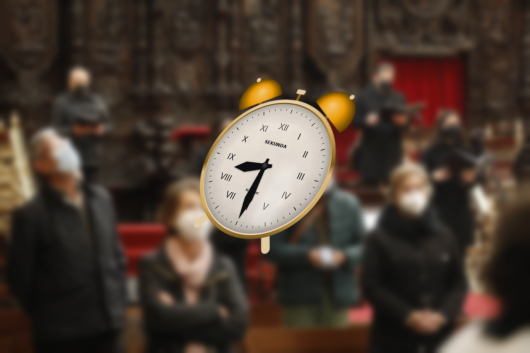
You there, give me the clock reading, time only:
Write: 8:30
